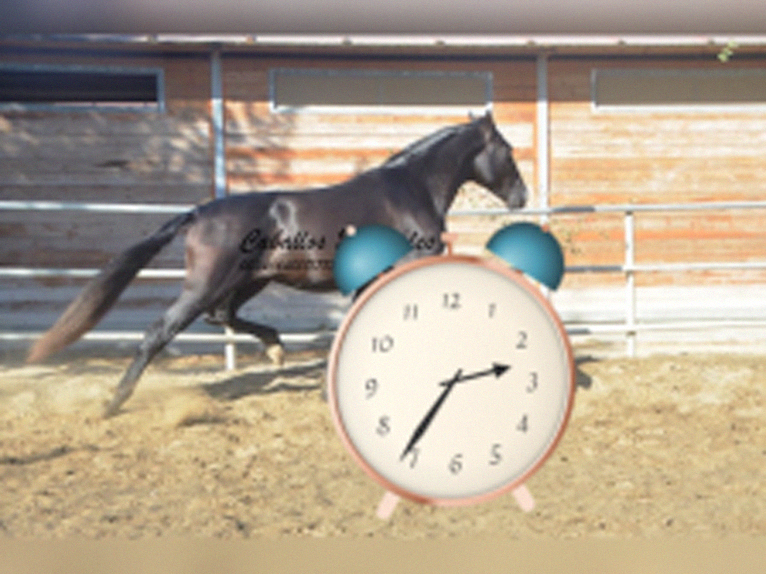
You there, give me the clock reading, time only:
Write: 2:36
